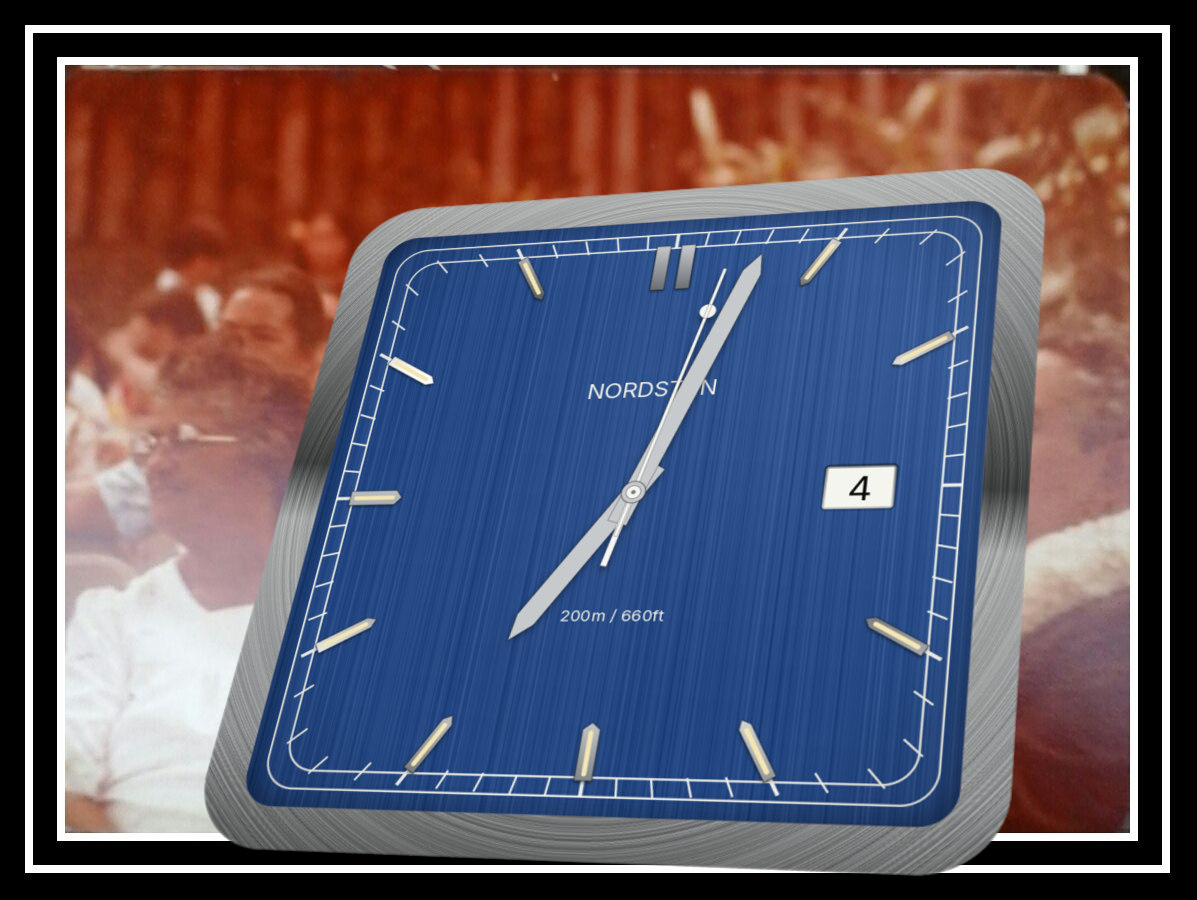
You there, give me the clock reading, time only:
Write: 7:03:02
